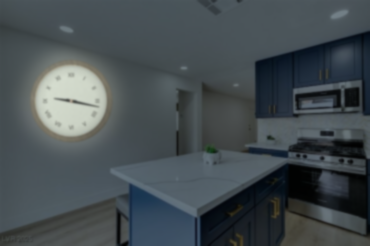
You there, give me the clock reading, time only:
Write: 9:17
